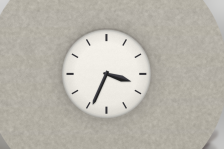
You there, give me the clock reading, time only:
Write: 3:34
